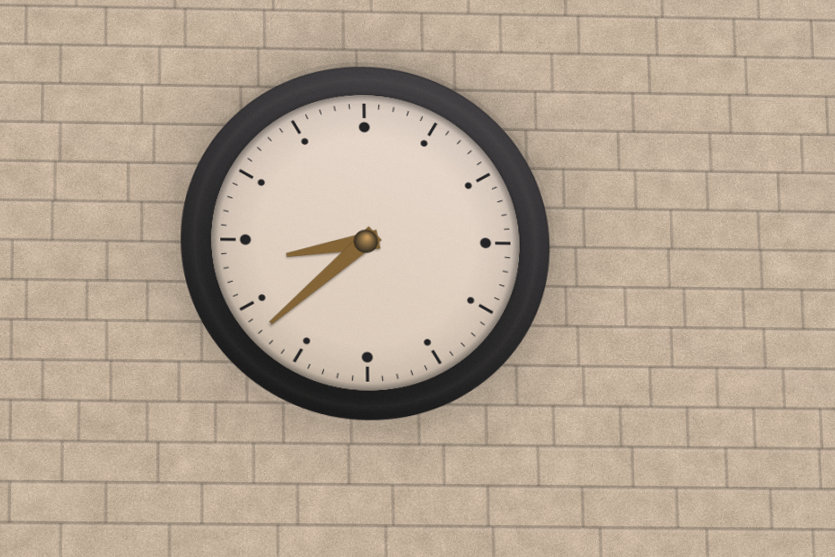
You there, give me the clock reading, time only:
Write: 8:38
